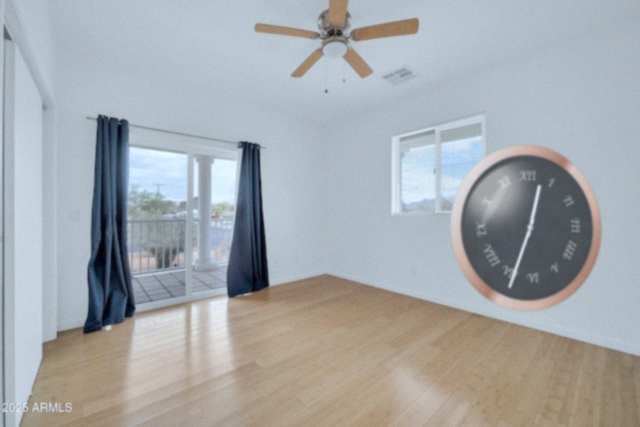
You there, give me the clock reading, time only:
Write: 12:34
